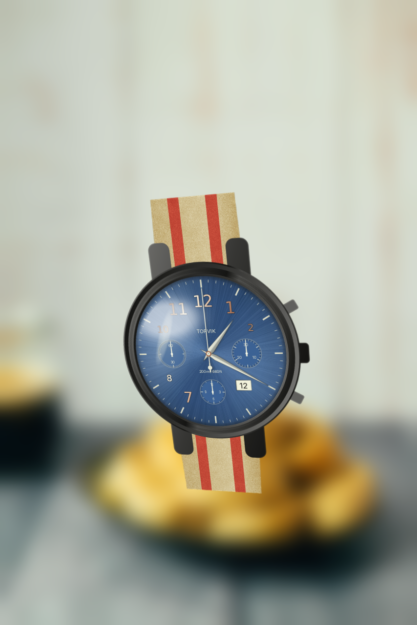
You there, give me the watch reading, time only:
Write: 1:20
